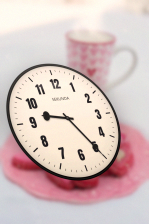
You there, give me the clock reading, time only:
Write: 9:25
